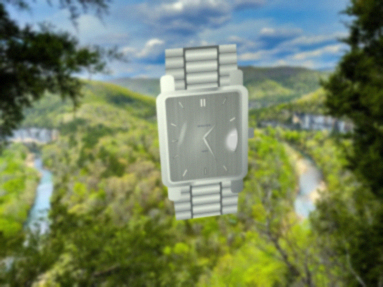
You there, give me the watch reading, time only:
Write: 1:26
